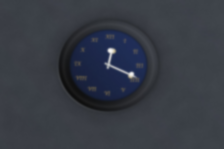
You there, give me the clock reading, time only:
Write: 12:19
